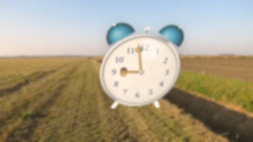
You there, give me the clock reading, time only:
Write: 8:58
